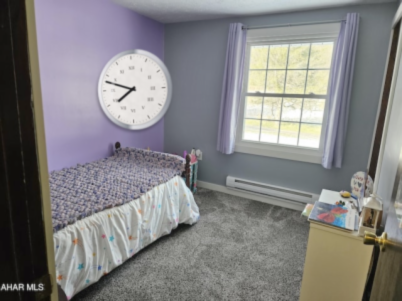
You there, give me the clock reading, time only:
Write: 7:48
